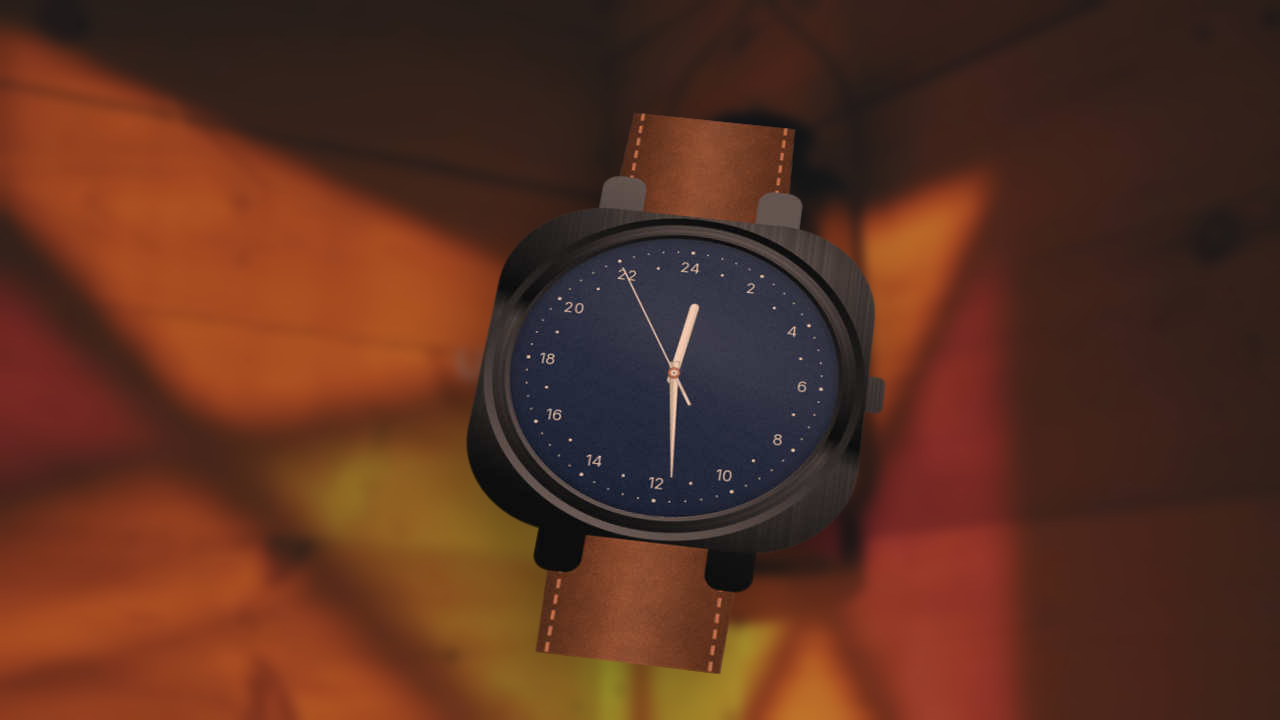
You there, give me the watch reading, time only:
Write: 0:28:55
